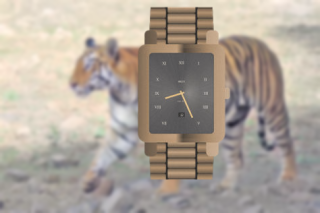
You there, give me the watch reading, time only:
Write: 8:26
